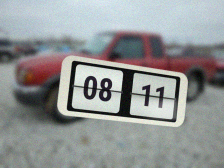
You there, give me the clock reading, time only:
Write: 8:11
